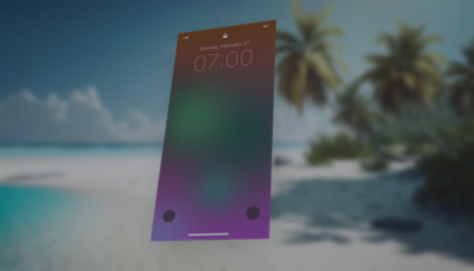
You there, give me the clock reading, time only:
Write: 7:00
